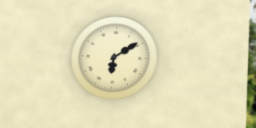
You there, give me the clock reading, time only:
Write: 6:09
